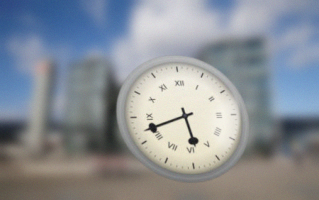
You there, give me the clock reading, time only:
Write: 5:42
